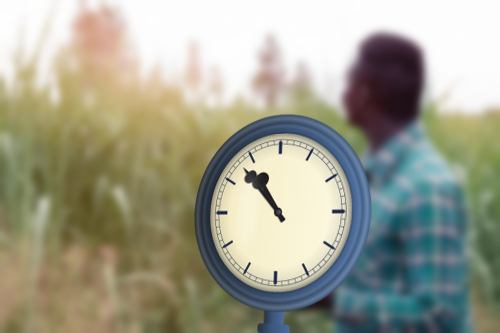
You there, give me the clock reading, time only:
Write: 10:53
